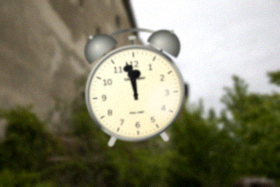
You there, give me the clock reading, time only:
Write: 11:58
